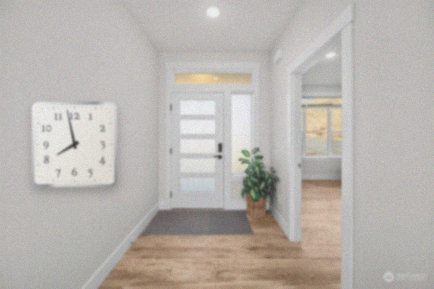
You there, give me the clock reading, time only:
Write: 7:58
